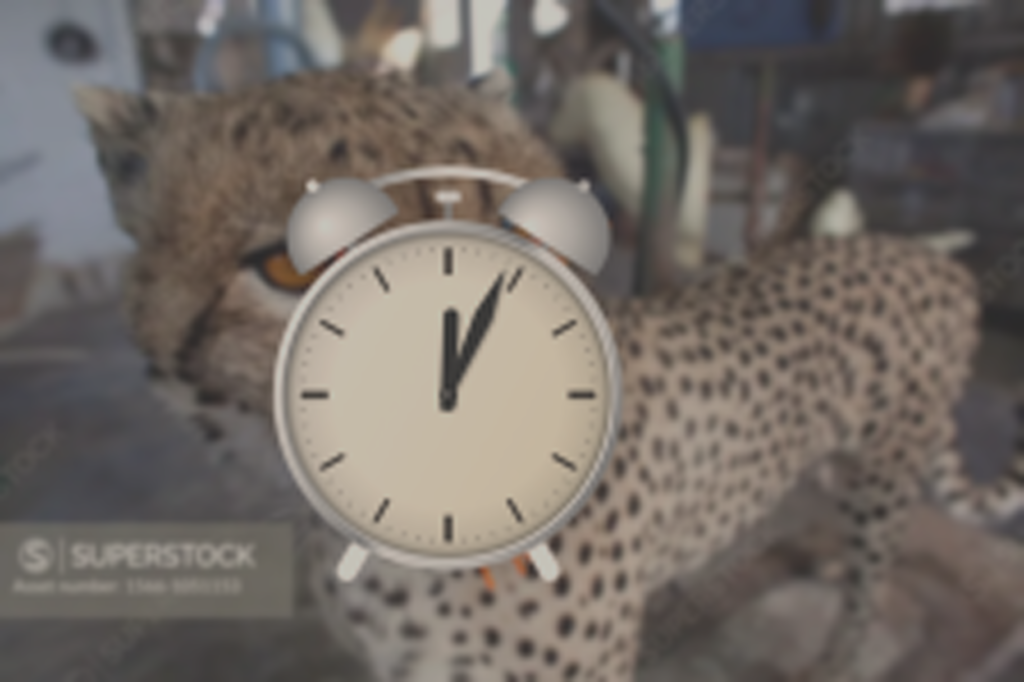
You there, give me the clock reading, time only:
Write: 12:04
